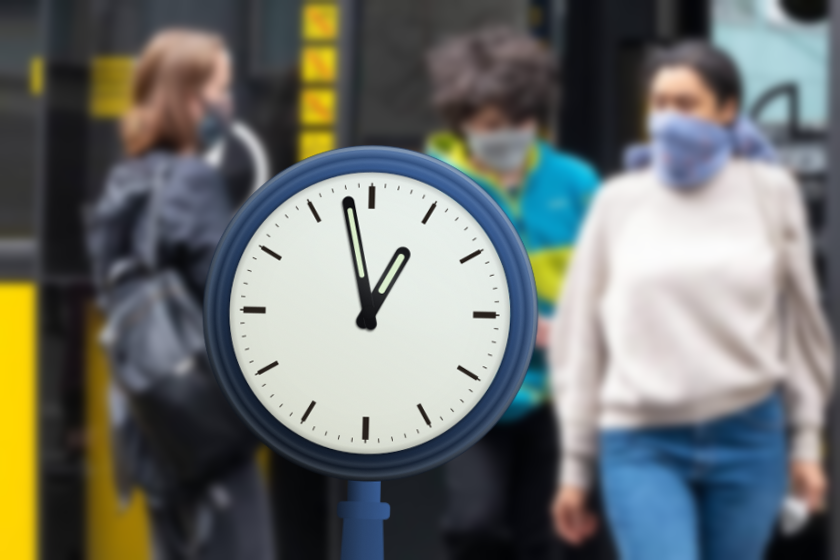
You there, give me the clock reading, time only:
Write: 12:58
